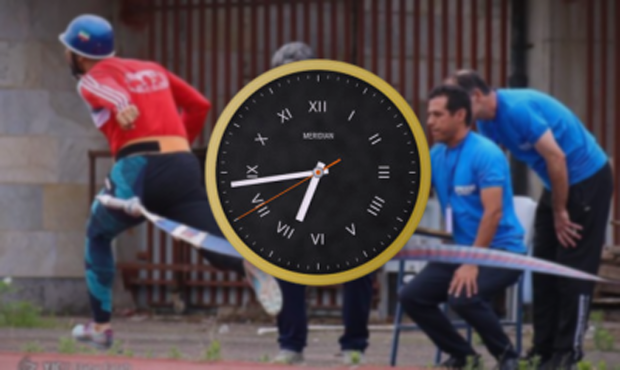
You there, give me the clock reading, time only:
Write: 6:43:40
